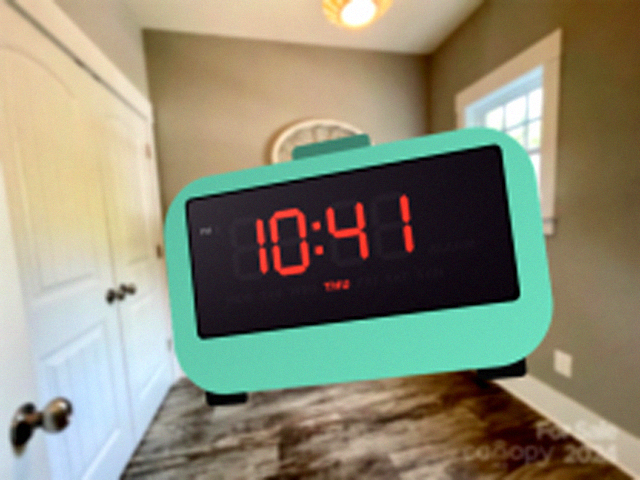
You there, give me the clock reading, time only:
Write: 10:41
